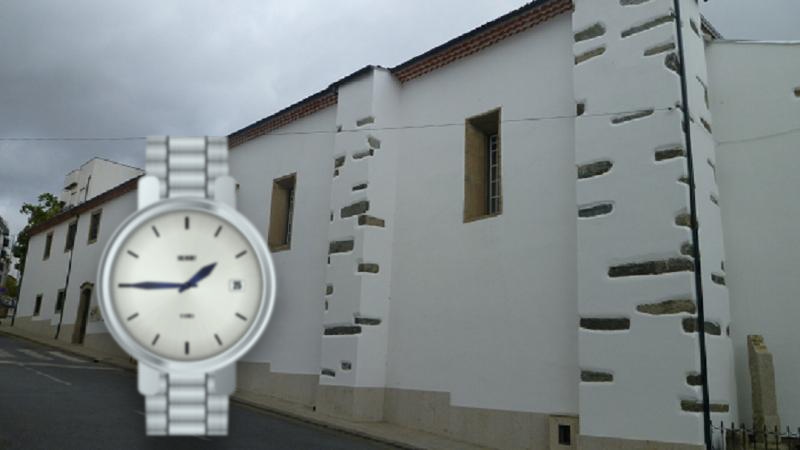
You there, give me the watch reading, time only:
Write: 1:45
